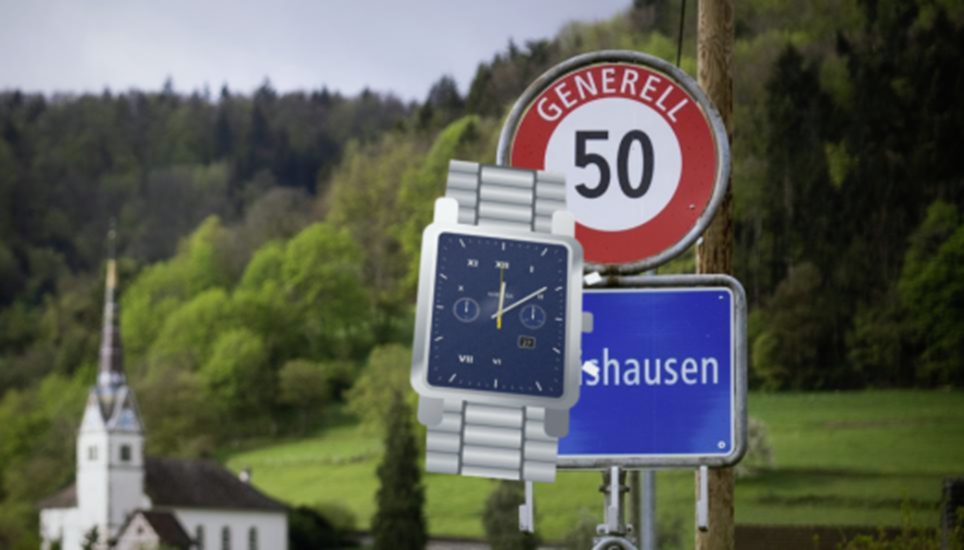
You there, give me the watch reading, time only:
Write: 12:09
